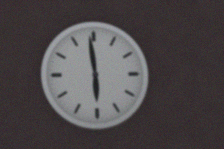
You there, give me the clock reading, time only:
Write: 5:59
